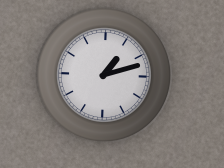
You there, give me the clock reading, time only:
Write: 1:12
